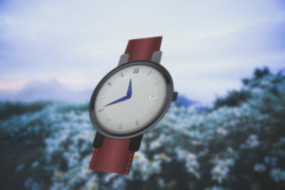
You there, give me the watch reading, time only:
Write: 11:41
